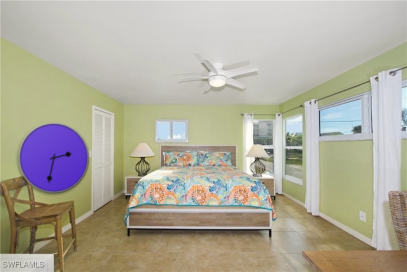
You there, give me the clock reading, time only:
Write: 2:32
